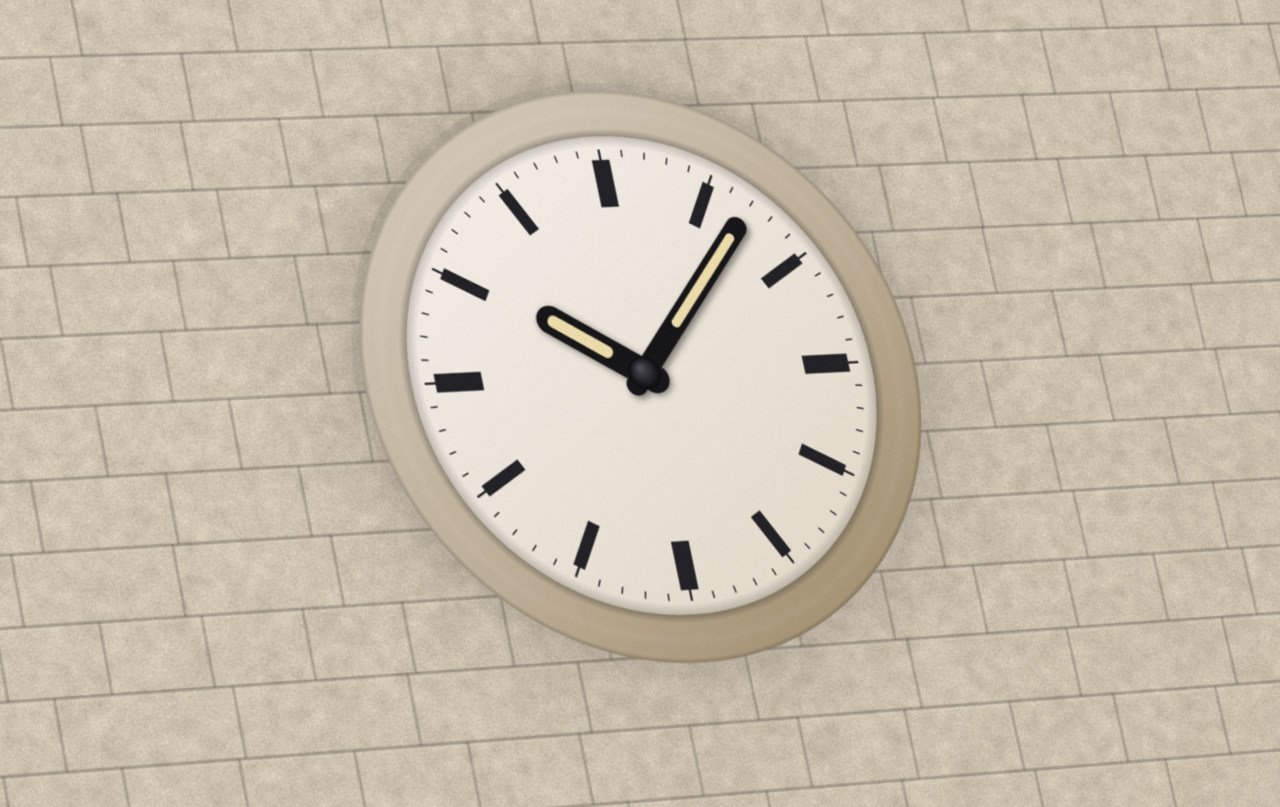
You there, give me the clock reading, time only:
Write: 10:07
